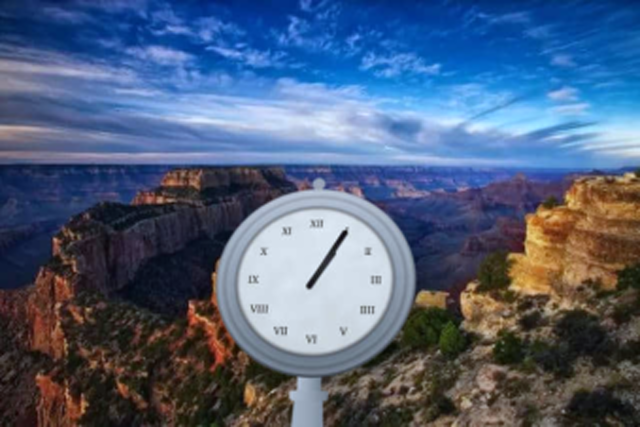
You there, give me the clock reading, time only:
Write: 1:05
